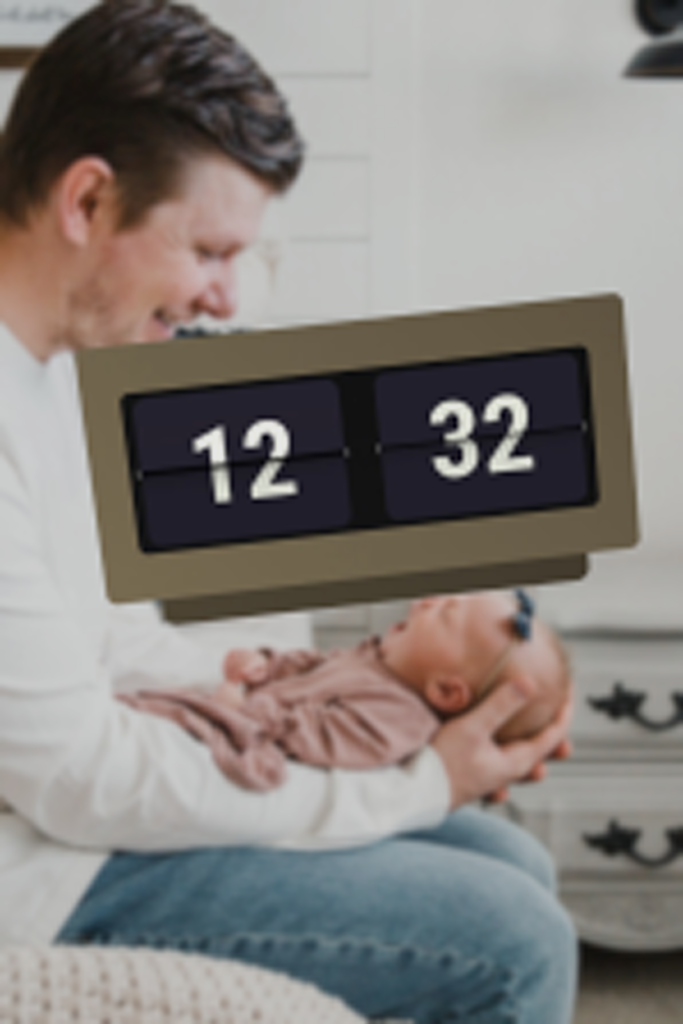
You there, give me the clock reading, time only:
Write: 12:32
